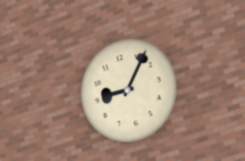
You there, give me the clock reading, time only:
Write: 9:07
